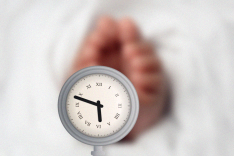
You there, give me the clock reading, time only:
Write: 5:48
